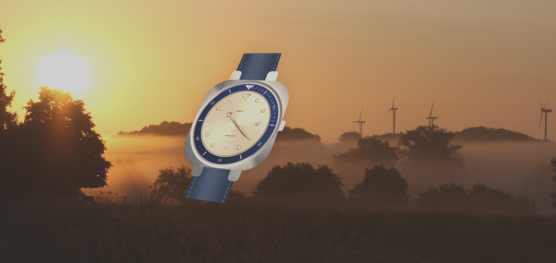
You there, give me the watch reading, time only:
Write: 10:21
